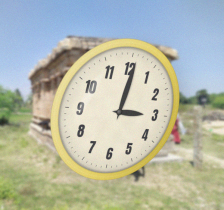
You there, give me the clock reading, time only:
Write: 3:01
